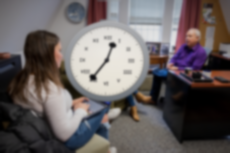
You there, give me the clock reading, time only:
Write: 12:36
